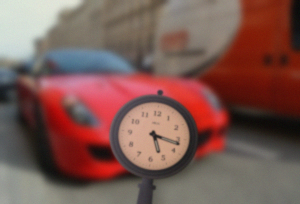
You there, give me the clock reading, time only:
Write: 5:17
